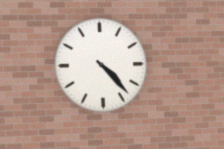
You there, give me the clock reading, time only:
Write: 4:23
